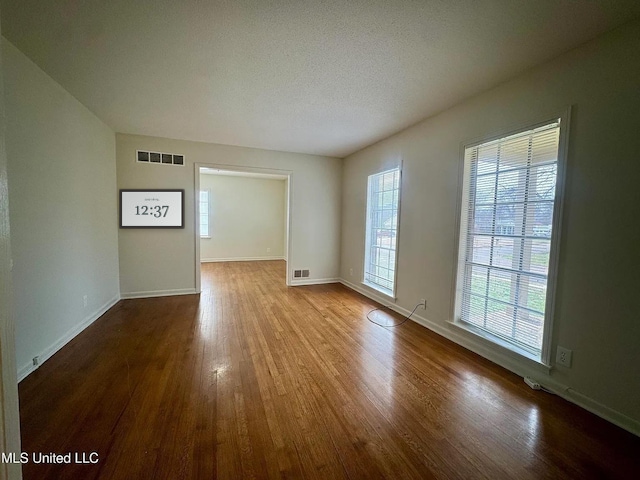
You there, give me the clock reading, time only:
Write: 12:37
